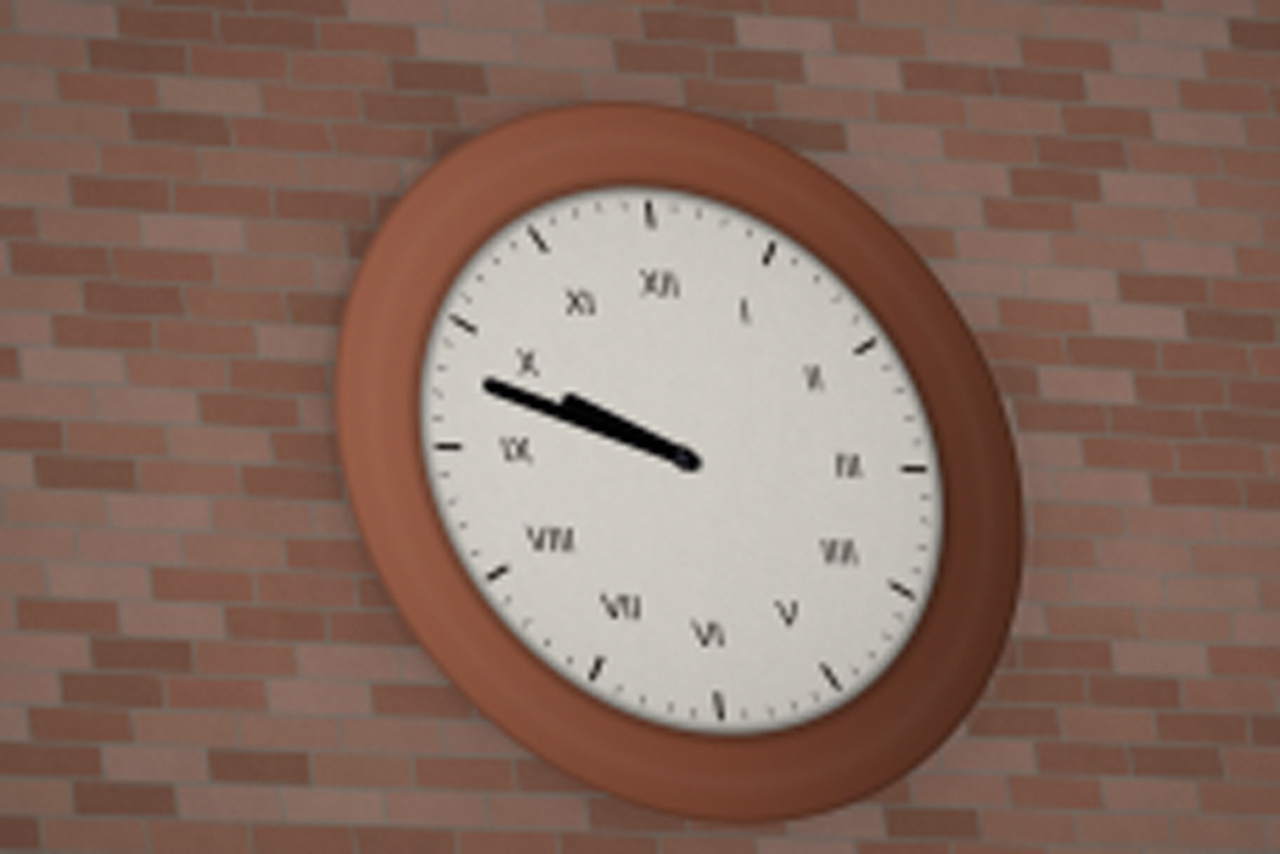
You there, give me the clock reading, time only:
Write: 9:48
